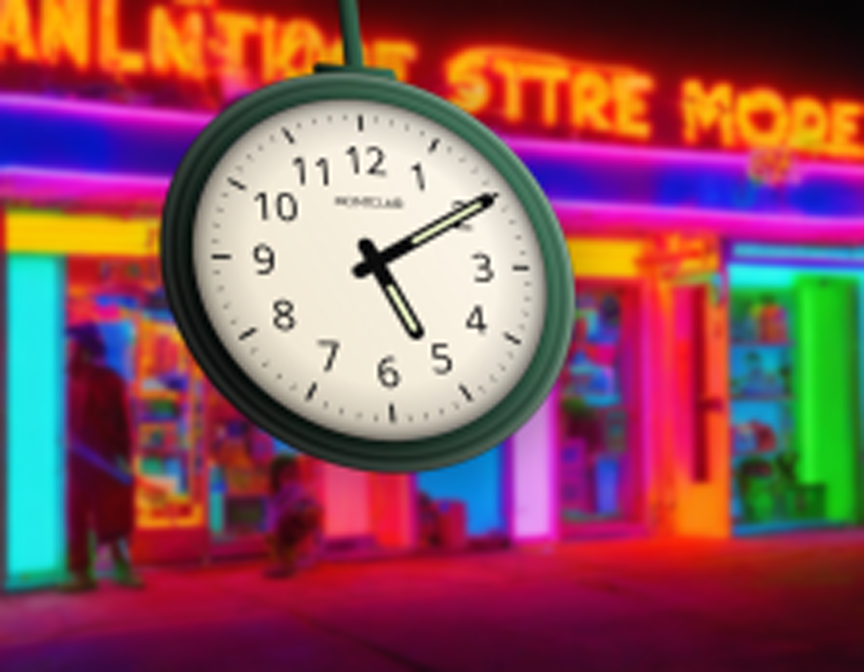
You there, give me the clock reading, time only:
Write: 5:10
